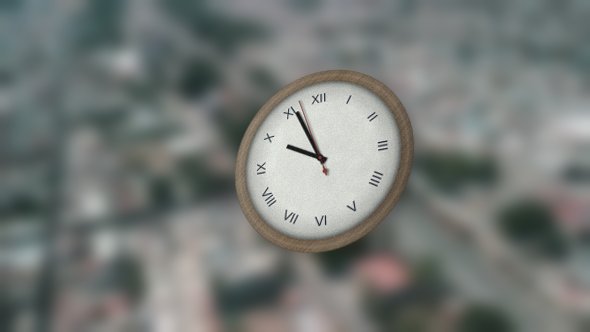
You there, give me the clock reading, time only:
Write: 9:55:57
